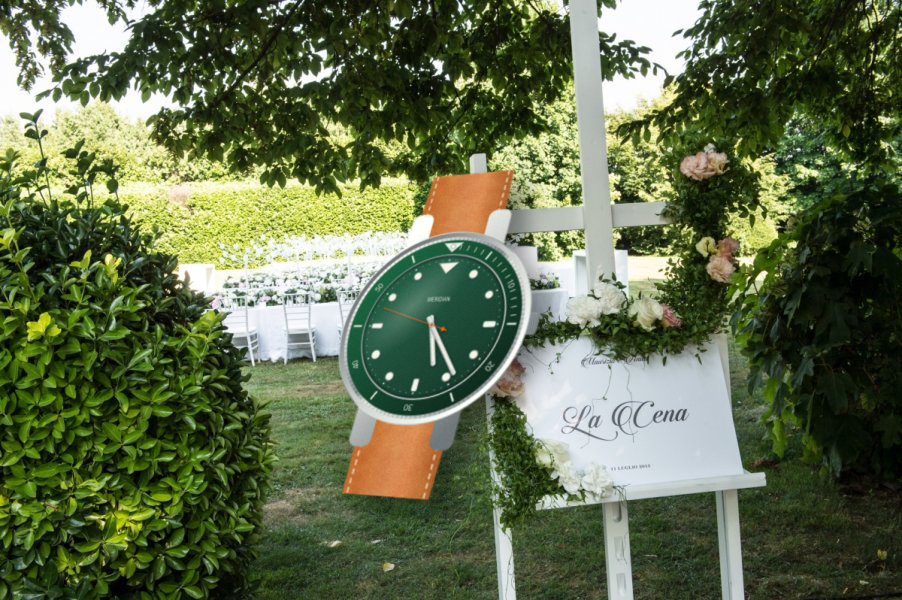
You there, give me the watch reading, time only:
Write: 5:23:48
